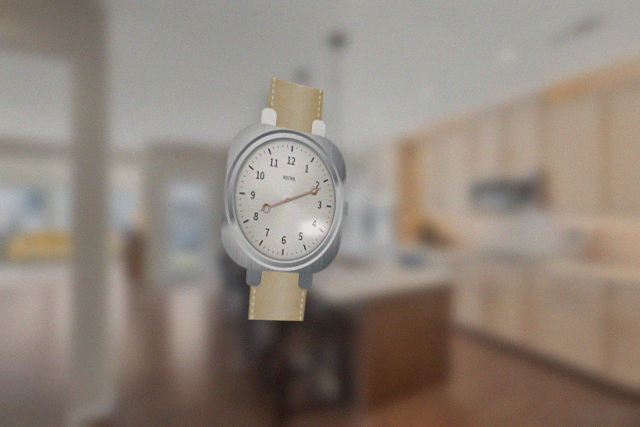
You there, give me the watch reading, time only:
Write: 8:11
